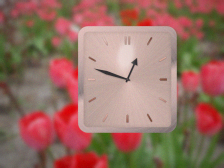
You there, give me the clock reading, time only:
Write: 12:48
